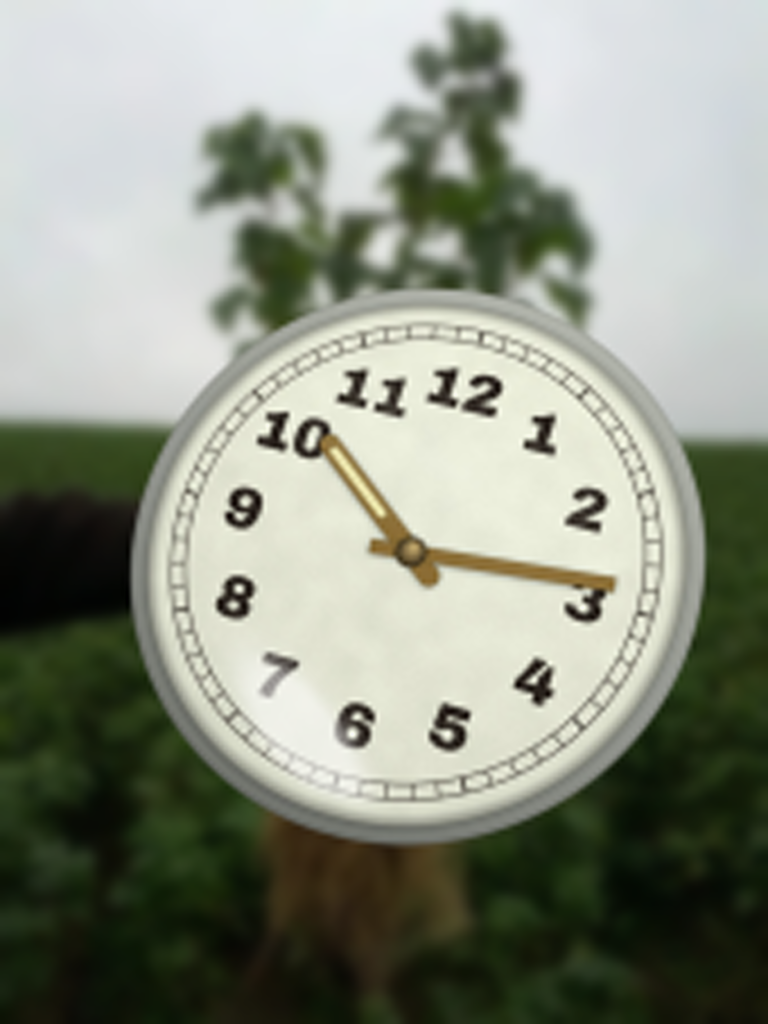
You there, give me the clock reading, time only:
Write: 10:14
